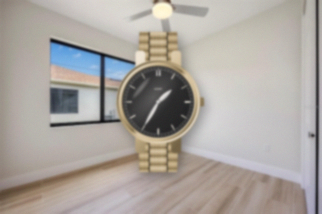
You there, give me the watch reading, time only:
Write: 1:35
